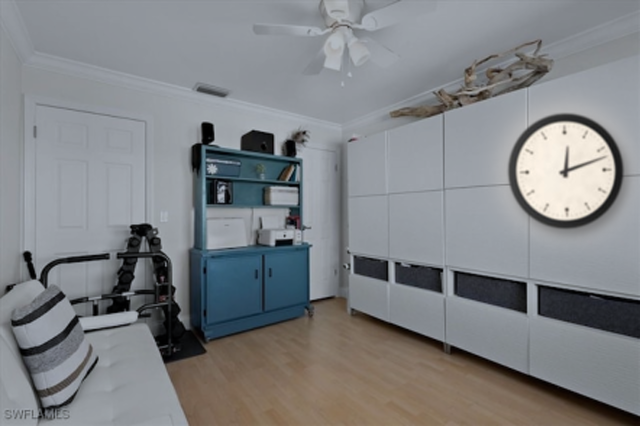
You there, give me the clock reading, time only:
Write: 12:12
